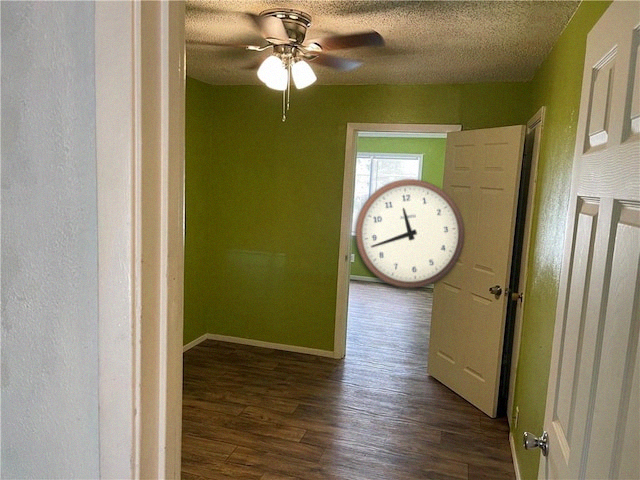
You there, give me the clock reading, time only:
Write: 11:43
